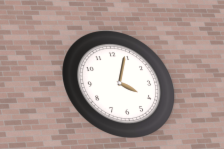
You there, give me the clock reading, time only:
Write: 4:04
